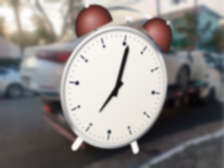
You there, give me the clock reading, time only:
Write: 7:01
